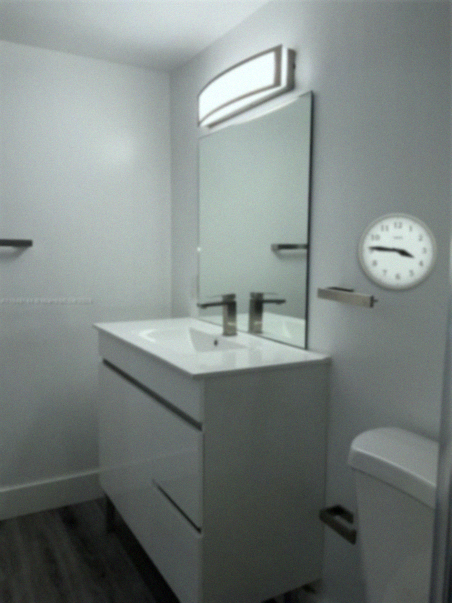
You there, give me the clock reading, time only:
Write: 3:46
